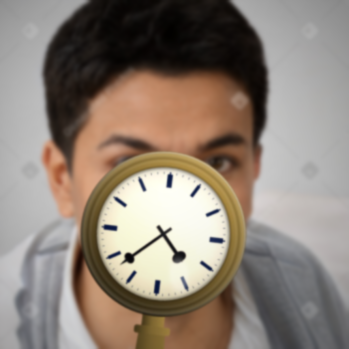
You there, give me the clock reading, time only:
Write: 4:38
